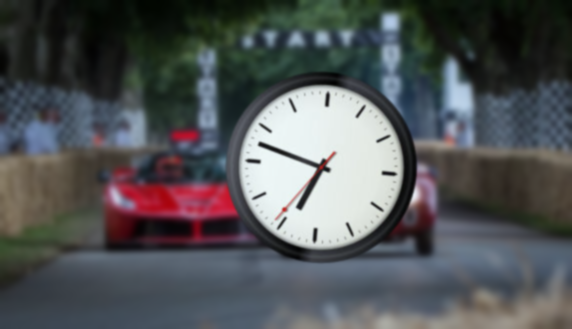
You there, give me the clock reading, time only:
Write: 6:47:36
